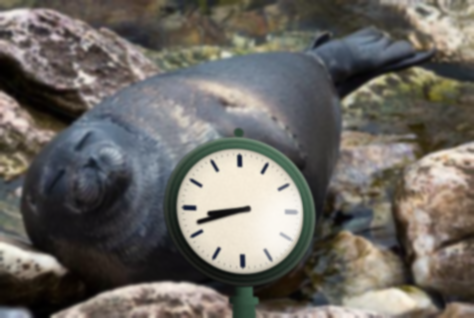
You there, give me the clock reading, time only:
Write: 8:42
